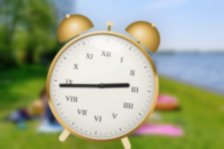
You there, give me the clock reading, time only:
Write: 2:44
